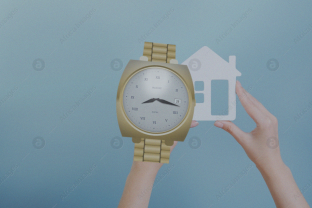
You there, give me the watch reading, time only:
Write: 8:17
